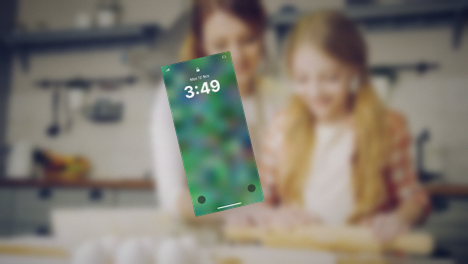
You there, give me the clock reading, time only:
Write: 3:49
